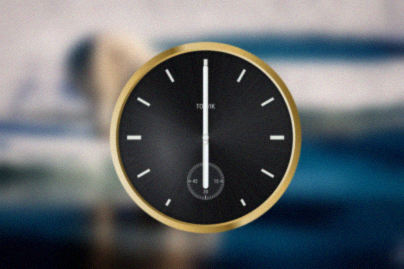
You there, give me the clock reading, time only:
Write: 6:00
